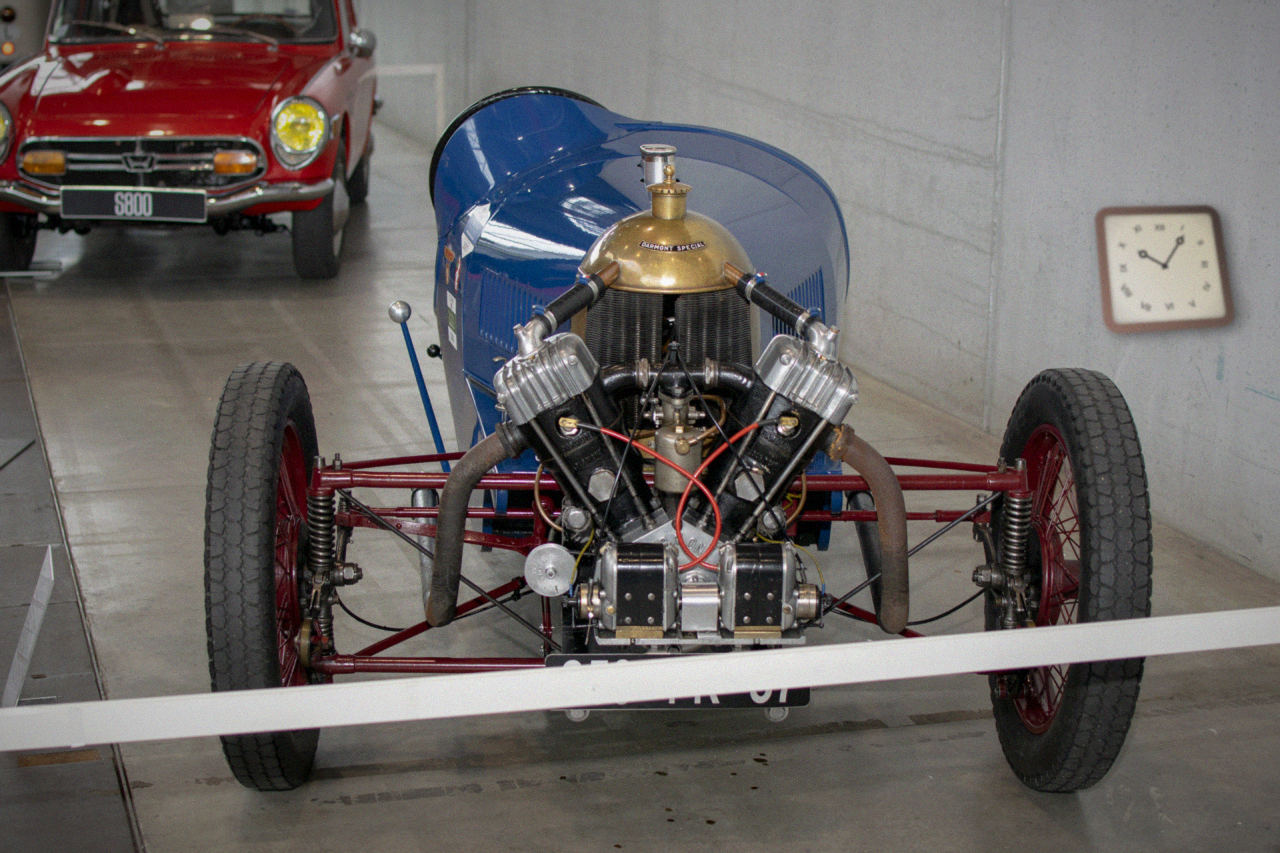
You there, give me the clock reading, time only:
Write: 10:06
